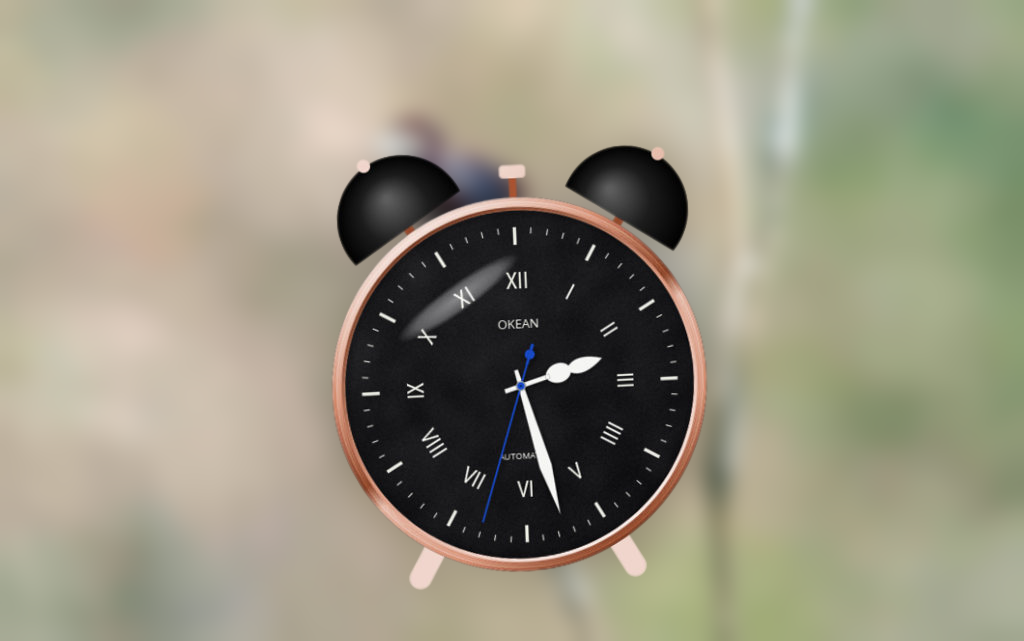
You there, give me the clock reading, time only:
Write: 2:27:33
